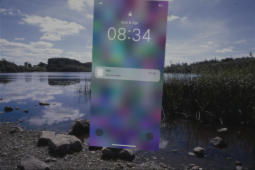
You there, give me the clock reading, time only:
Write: 8:34
